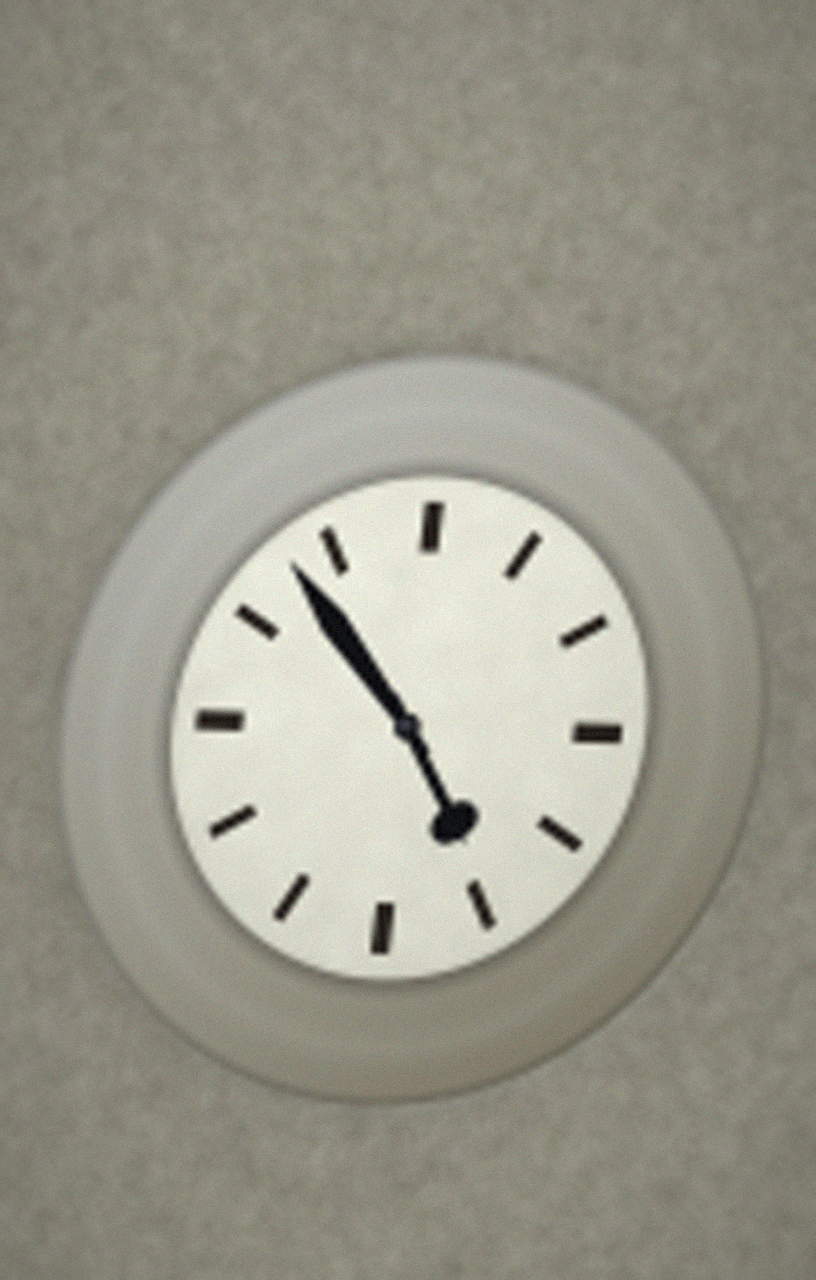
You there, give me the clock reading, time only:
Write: 4:53
